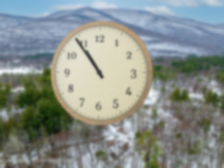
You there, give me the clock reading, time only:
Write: 10:54
